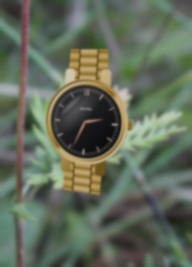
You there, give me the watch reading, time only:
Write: 2:34
